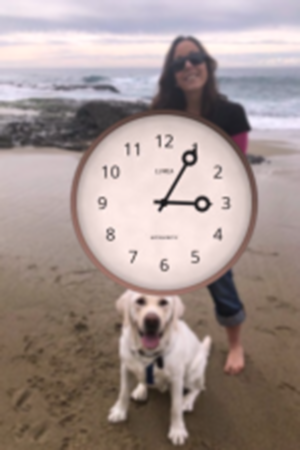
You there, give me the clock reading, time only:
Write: 3:05
